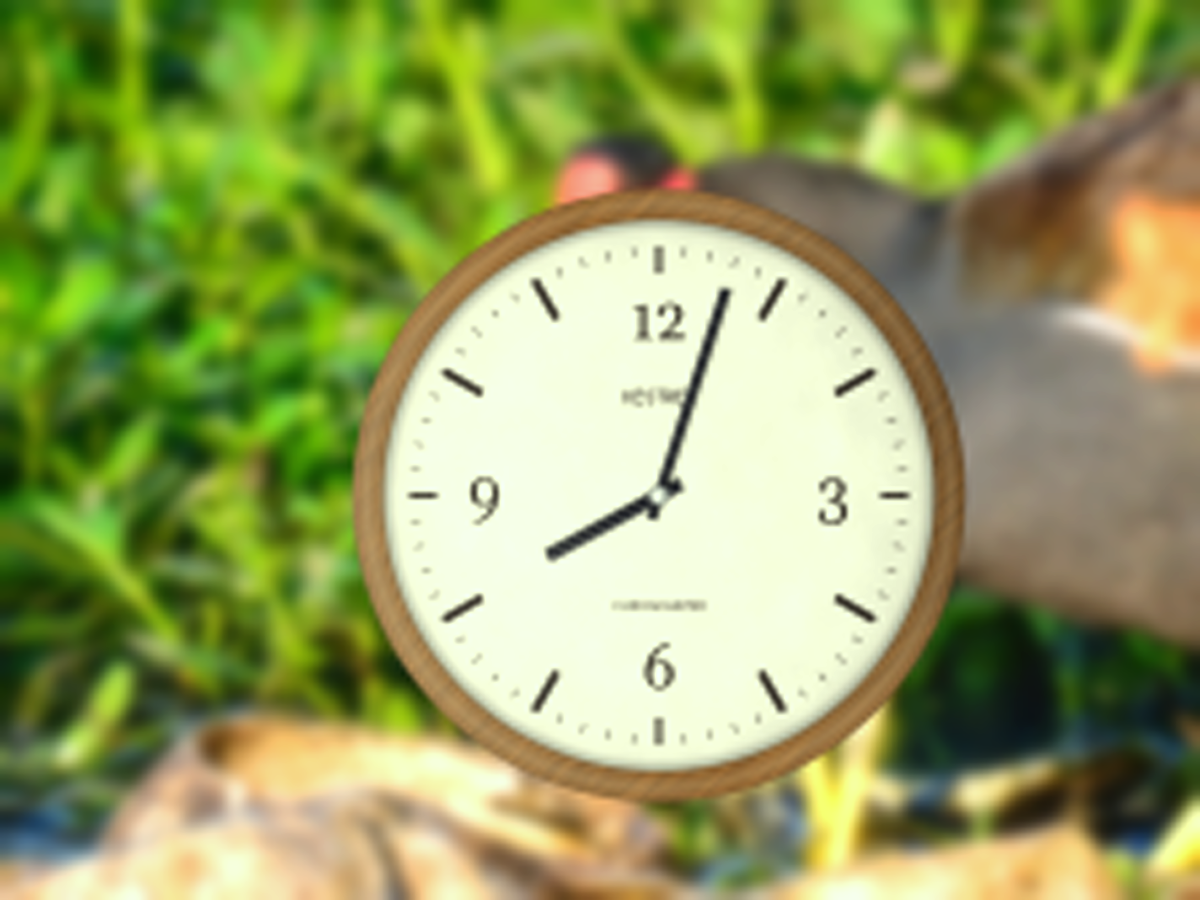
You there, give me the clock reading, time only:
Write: 8:03
